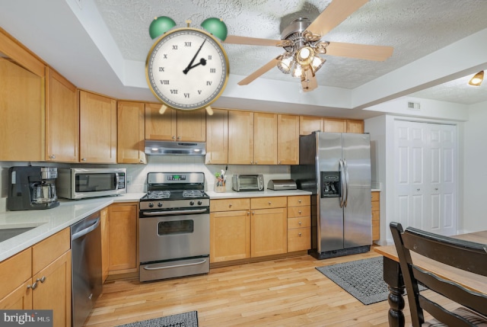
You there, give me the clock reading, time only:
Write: 2:05
